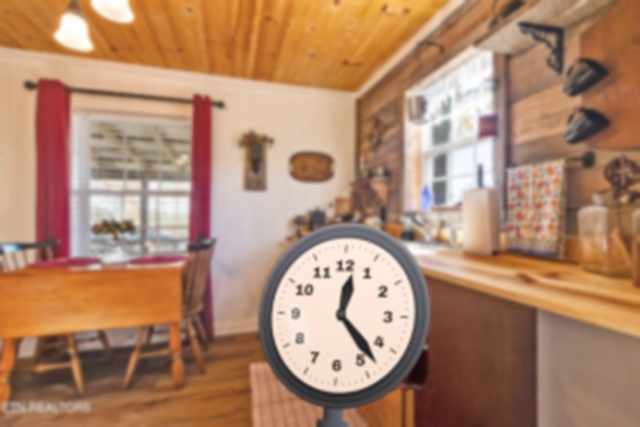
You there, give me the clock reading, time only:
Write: 12:23
